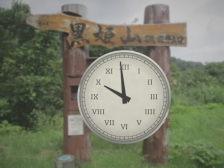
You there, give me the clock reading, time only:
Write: 9:59
